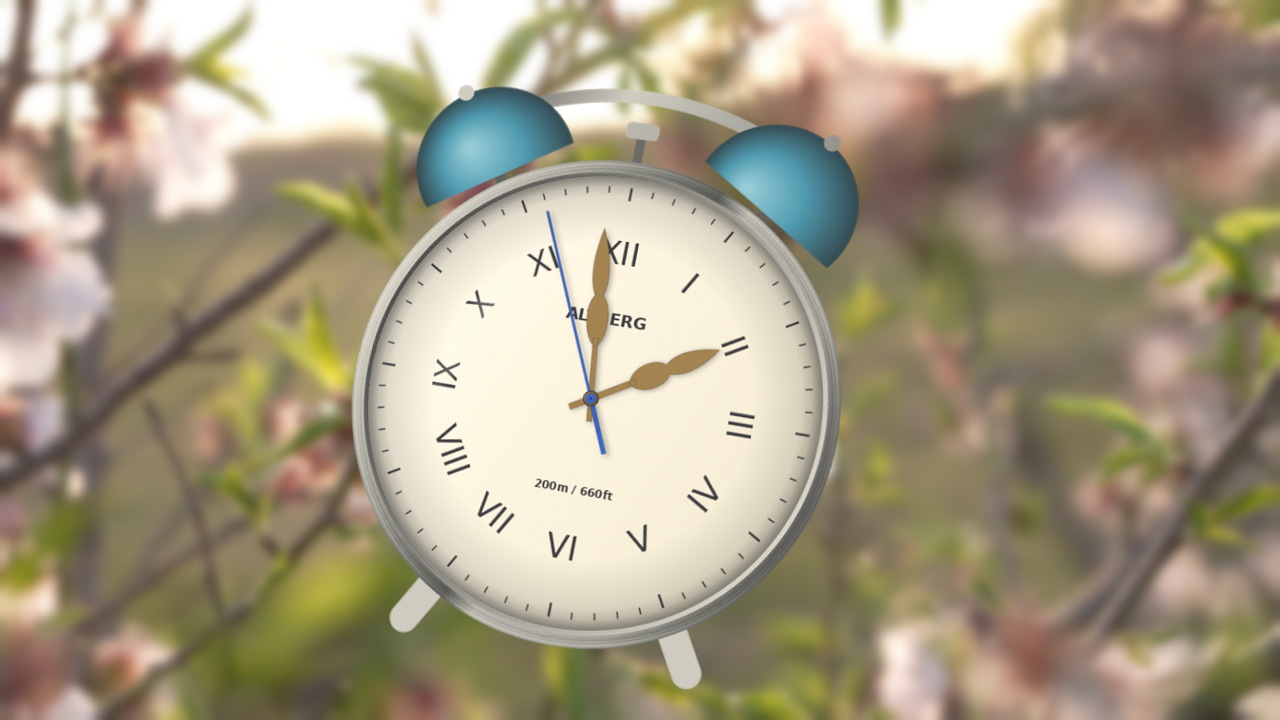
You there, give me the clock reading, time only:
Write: 1:58:56
